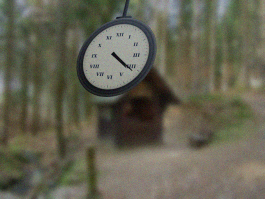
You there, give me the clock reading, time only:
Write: 4:21
